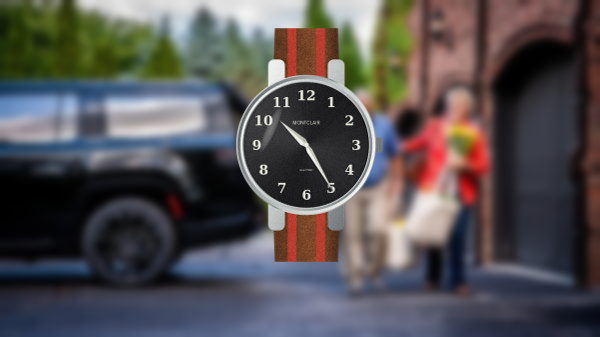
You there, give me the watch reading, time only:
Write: 10:25
